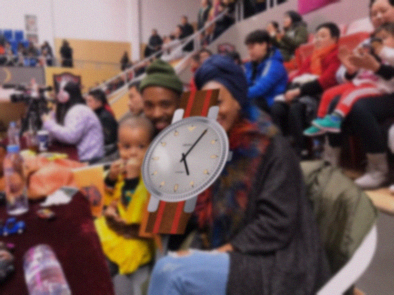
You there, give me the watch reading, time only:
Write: 5:05
